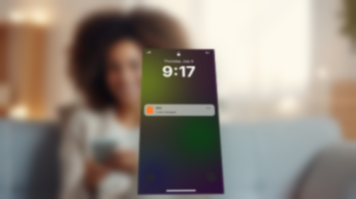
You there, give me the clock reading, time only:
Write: 9:17
